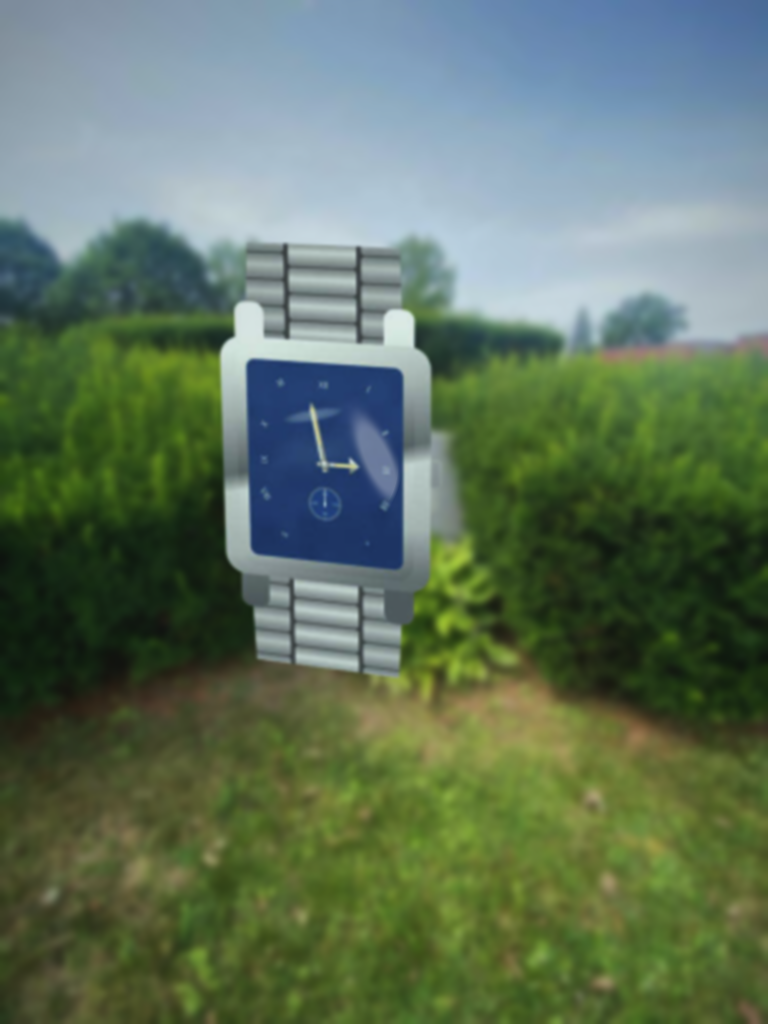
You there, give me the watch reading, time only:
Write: 2:58
